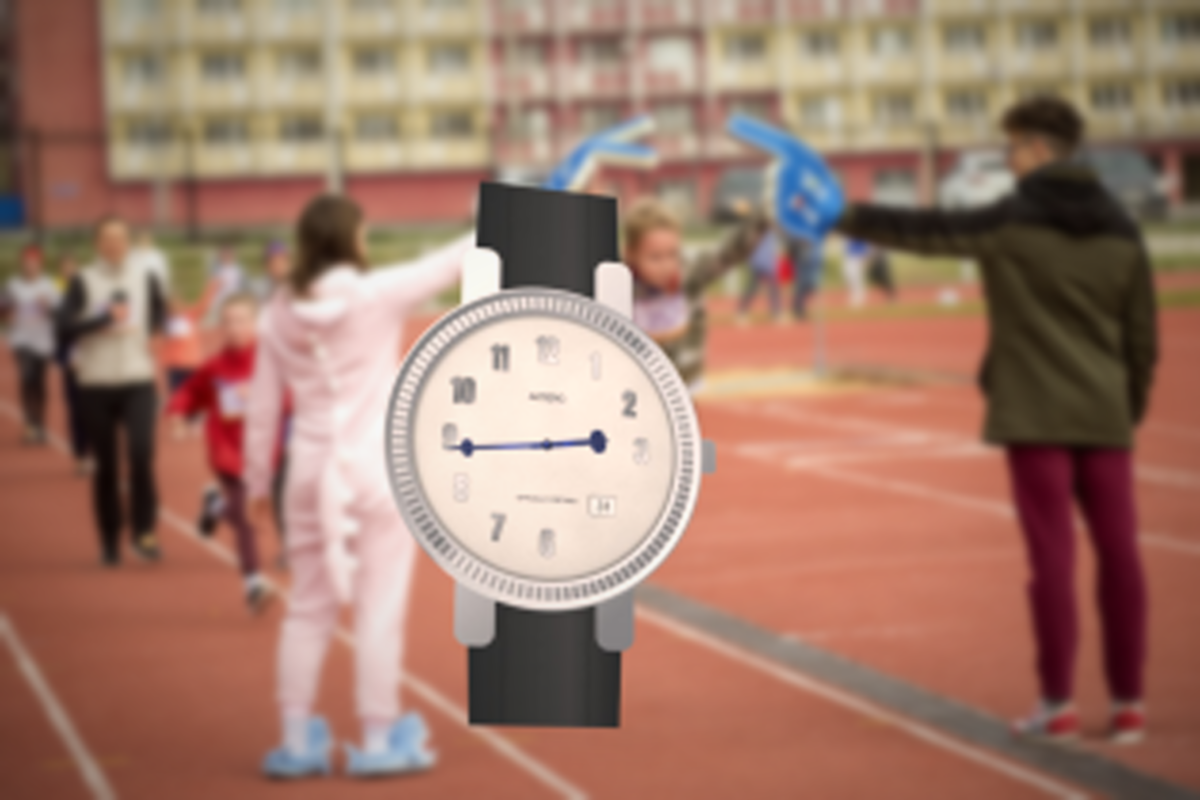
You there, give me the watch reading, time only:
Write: 2:44
